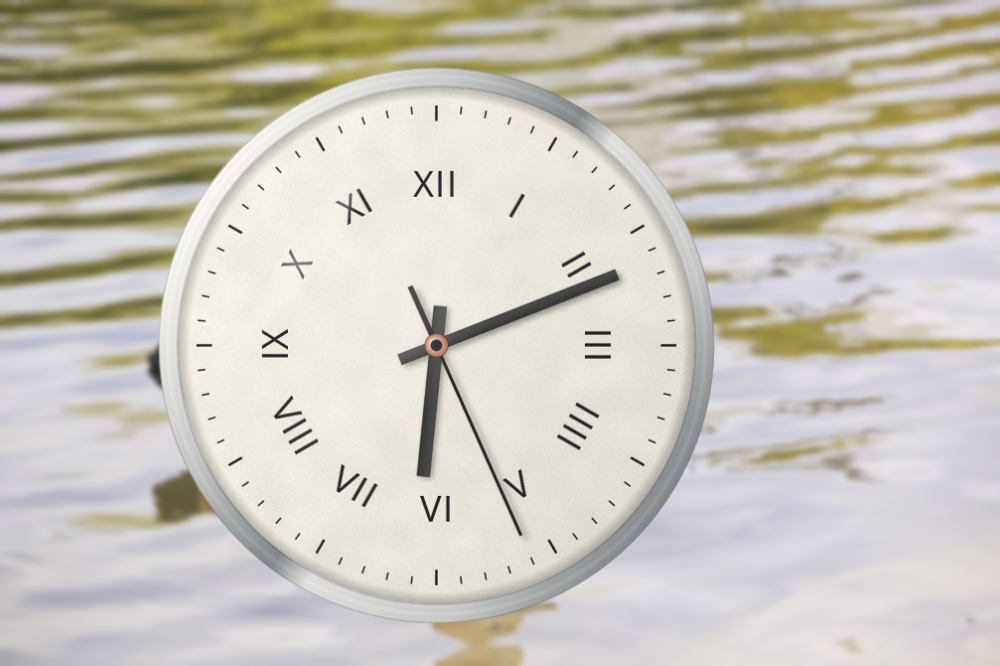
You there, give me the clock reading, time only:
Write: 6:11:26
